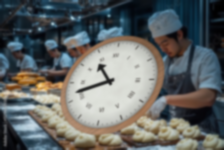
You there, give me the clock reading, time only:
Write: 10:42
